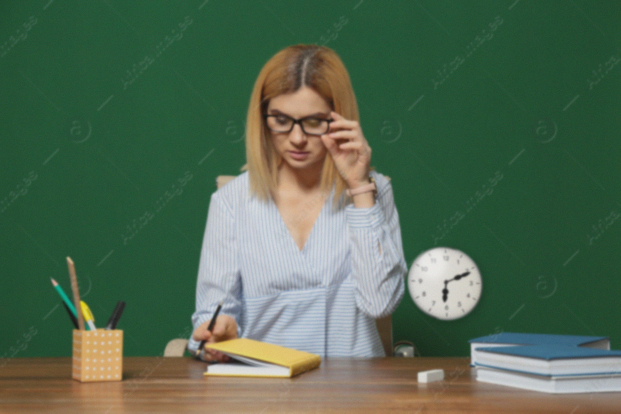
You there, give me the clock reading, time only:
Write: 6:11
